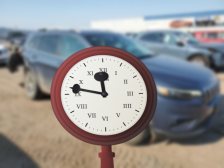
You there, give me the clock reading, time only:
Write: 11:47
